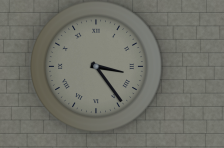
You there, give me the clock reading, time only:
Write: 3:24
